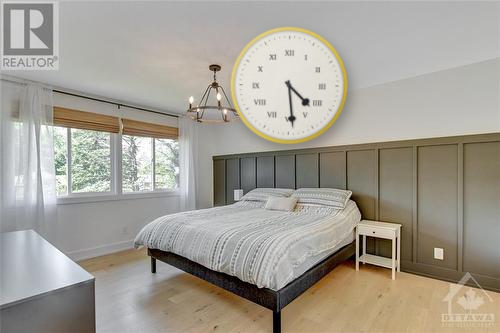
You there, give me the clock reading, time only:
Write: 4:29
